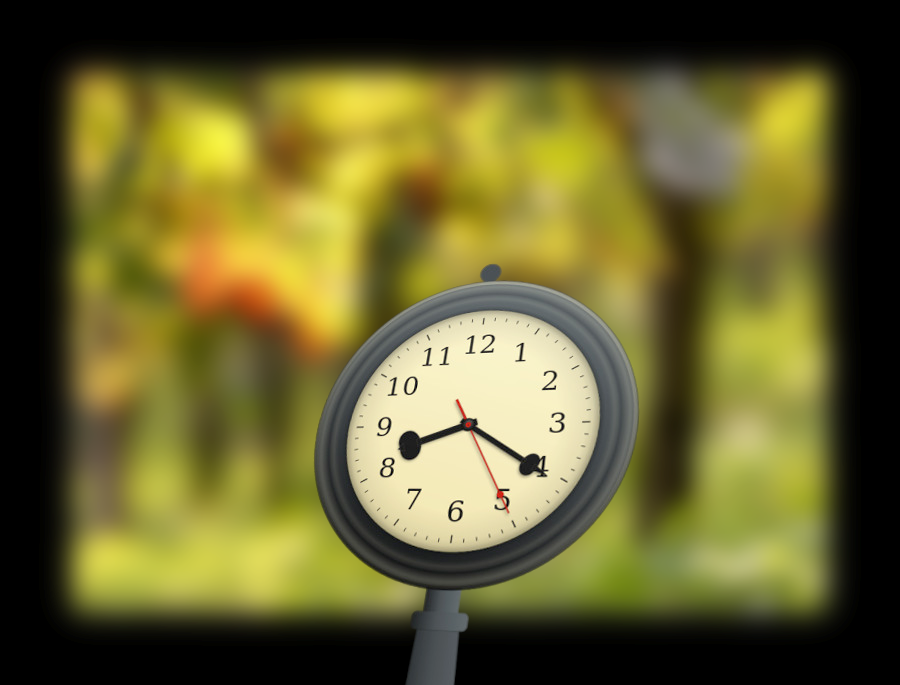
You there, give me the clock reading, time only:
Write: 8:20:25
